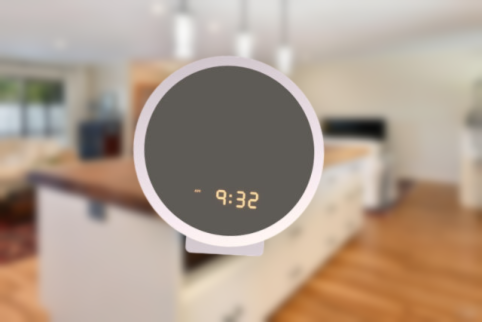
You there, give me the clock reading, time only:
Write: 9:32
